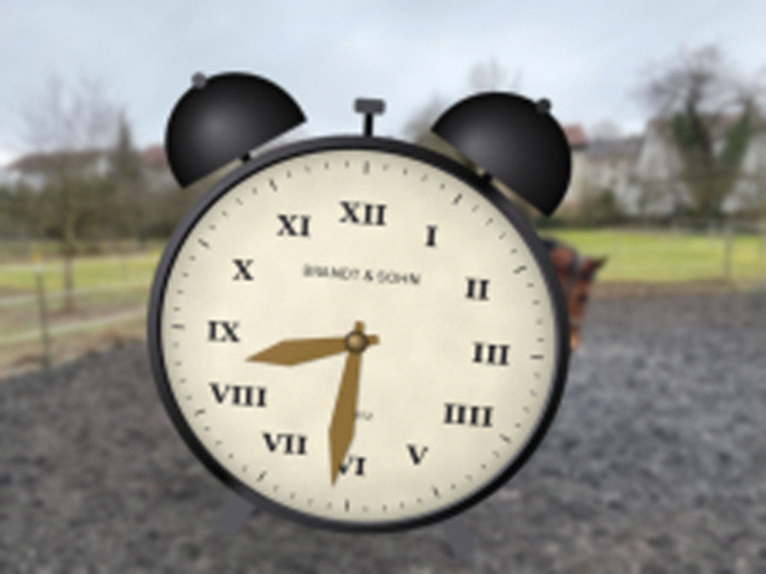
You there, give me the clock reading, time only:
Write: 8:31
